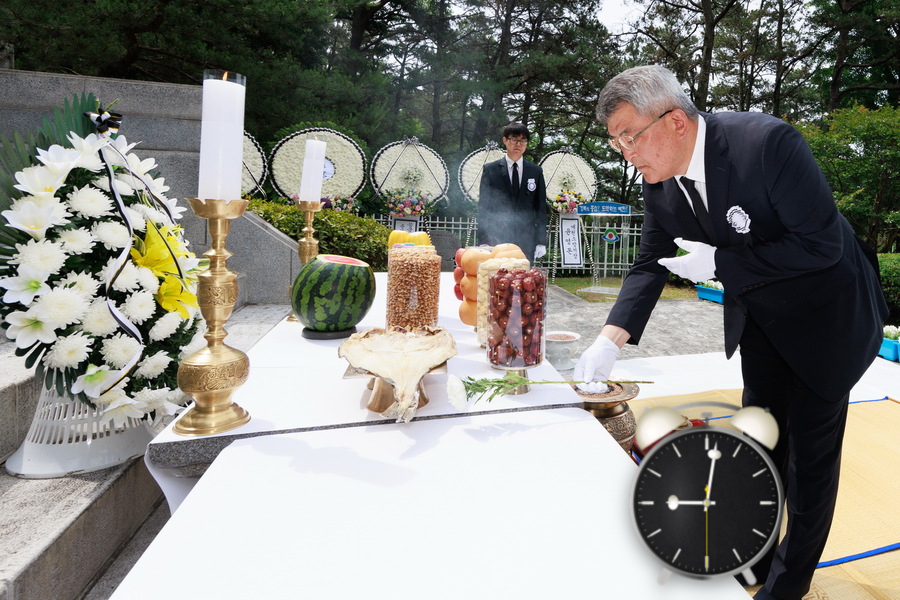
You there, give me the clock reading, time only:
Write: 9:01:30
